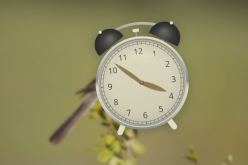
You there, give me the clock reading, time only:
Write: 3:52
